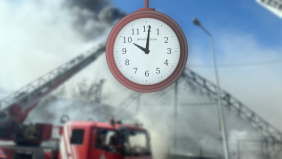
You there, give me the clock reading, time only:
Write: 10:01
